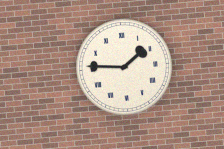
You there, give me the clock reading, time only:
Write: 1:46
